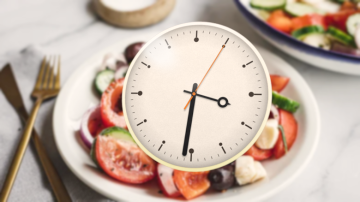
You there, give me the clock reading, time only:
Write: 3:31:05
